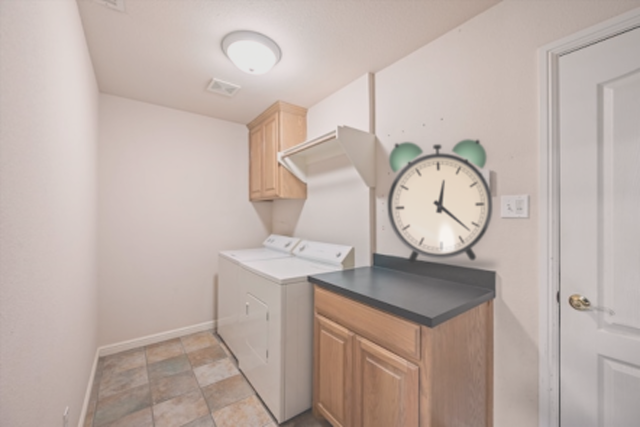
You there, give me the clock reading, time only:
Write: 12:22
